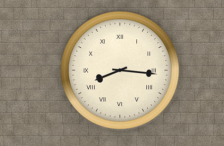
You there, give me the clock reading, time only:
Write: 8:16
